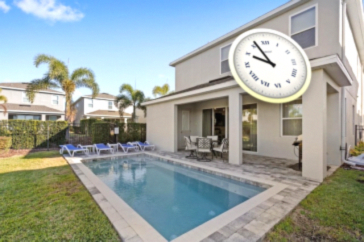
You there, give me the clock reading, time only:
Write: 9:56
